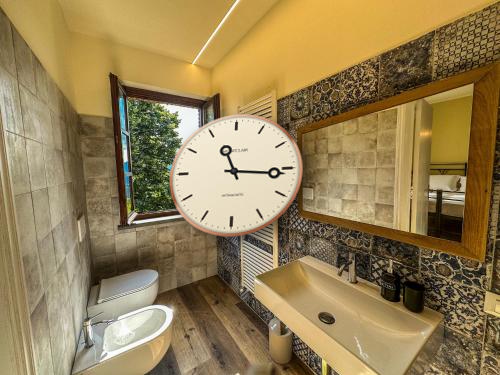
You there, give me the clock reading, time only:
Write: 11:16
